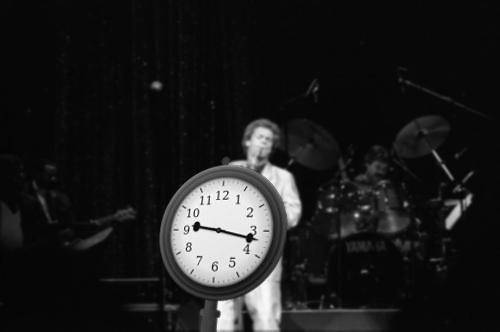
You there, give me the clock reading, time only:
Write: 9:17
